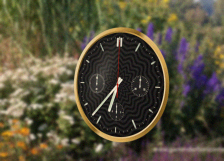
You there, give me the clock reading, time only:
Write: 6:37
